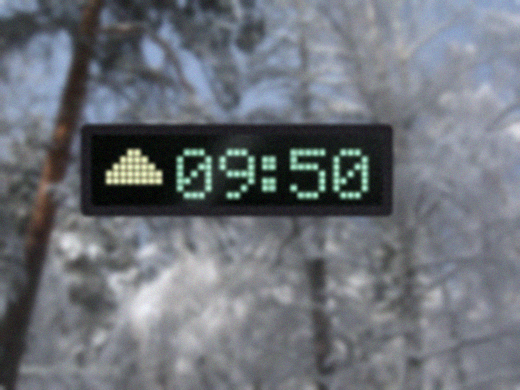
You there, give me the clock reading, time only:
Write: 9:50
